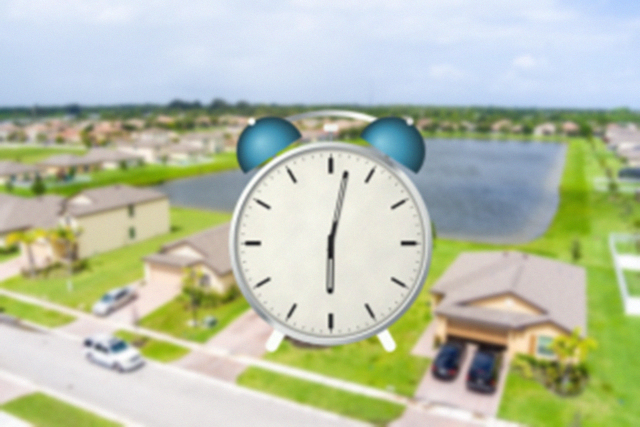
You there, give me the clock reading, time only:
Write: 6:02
